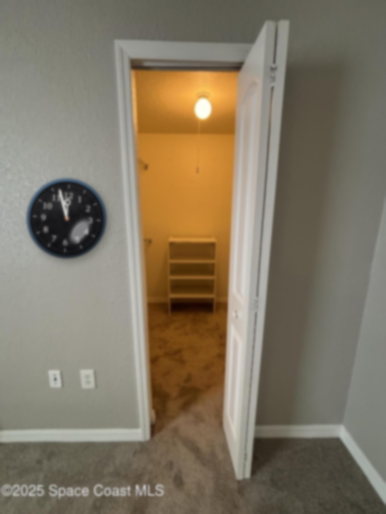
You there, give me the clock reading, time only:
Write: 11:57
